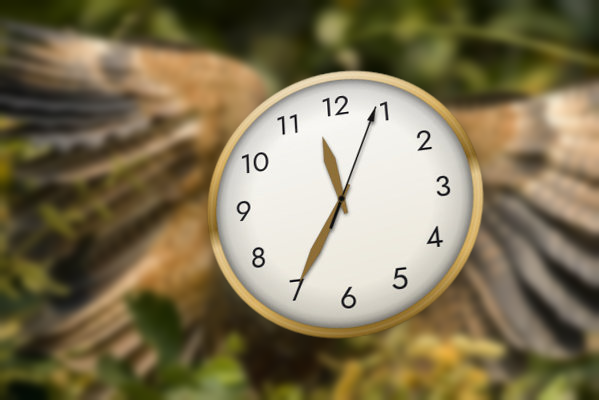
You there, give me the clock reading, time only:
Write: 11:35:04
